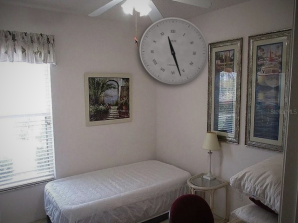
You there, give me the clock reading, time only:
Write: 11:27
